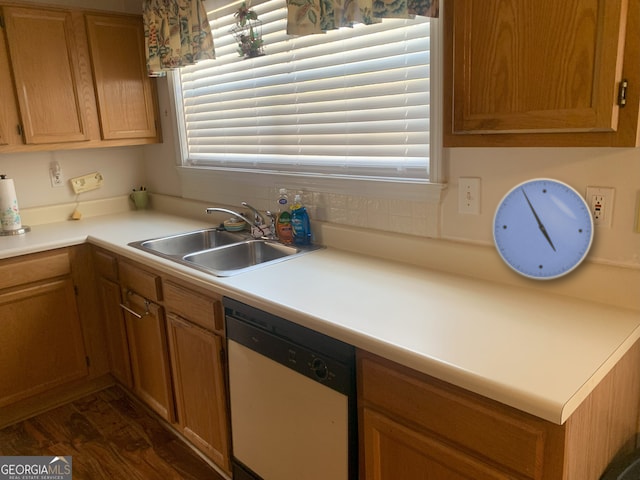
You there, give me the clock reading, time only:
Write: 4:55
